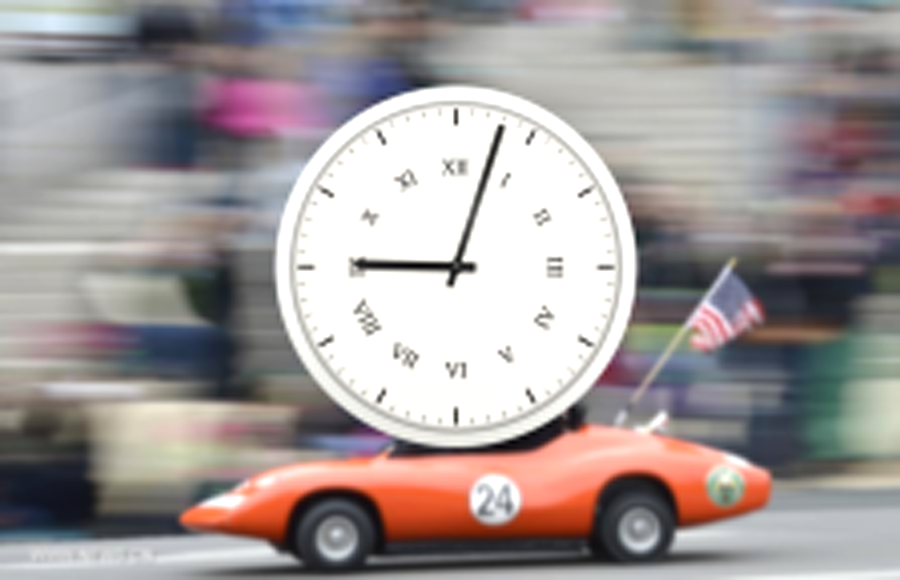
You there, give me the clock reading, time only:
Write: 9:03
